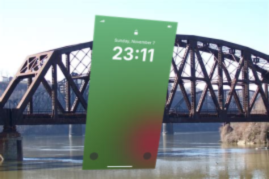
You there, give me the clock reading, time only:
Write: 23:11
